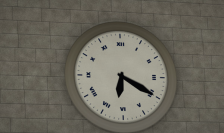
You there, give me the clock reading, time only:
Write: 6:20
